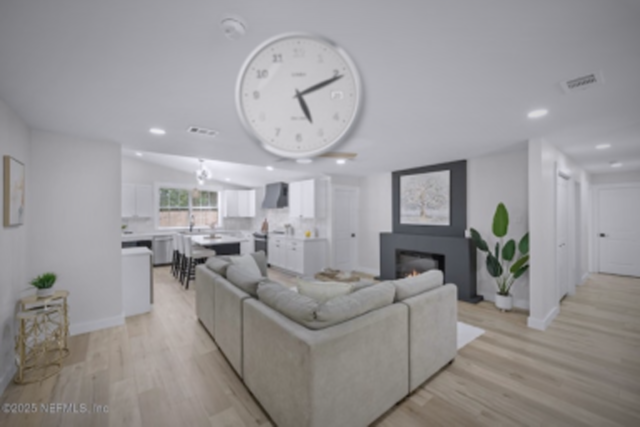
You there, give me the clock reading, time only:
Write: 5:11
